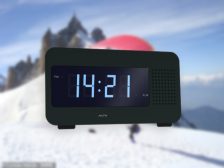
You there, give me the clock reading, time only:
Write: 14:21
